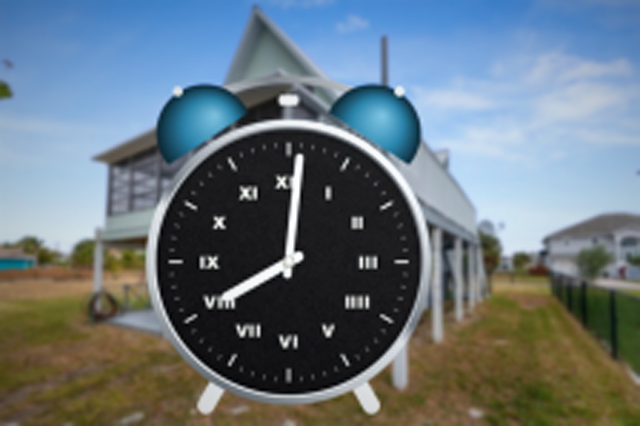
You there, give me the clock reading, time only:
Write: 8:01
